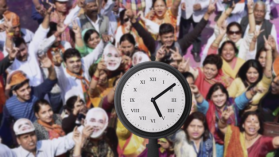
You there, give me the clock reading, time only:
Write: 5:09
